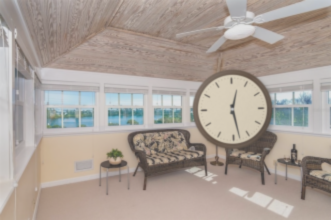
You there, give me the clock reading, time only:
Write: 12:28
